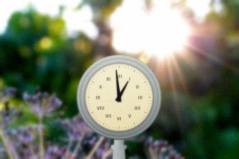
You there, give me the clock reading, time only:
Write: 12:59
